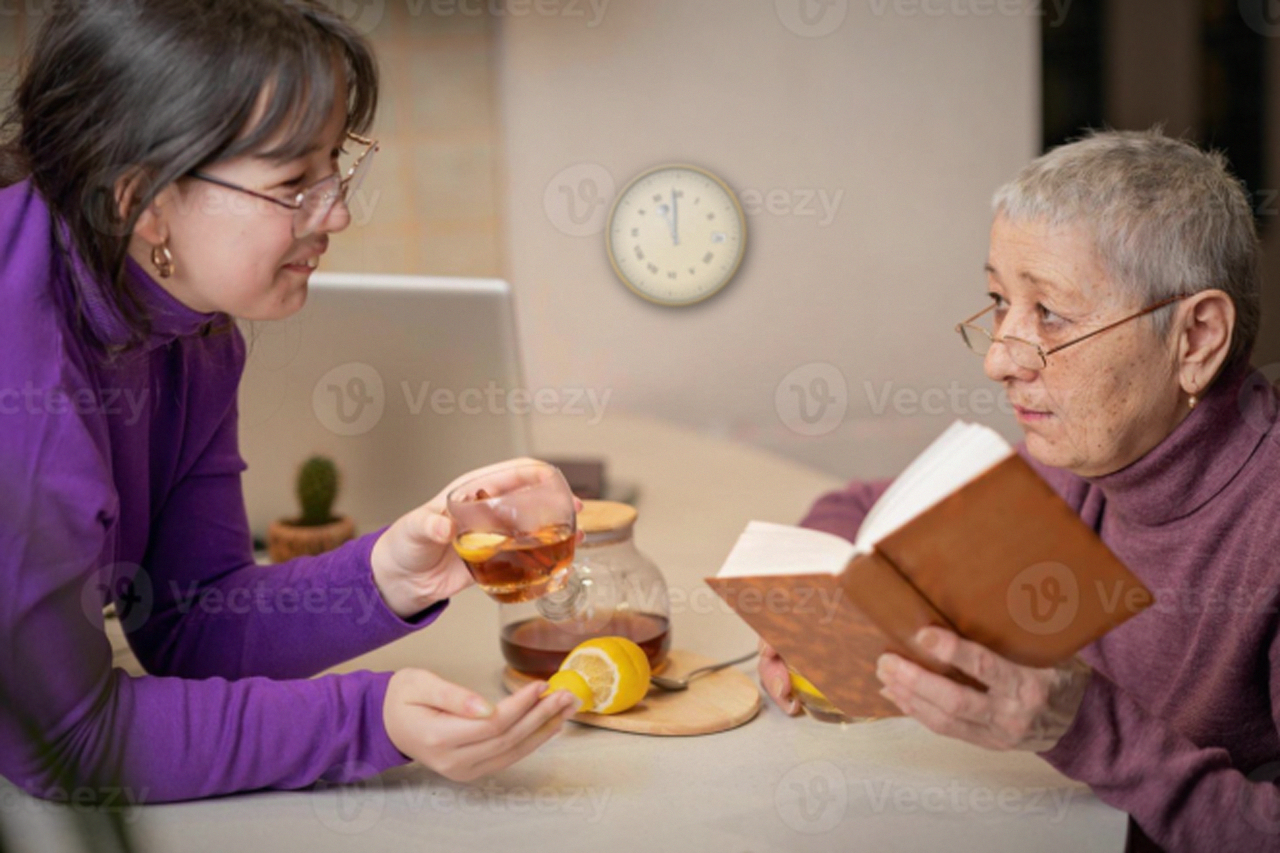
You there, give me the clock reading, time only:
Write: 10:59
